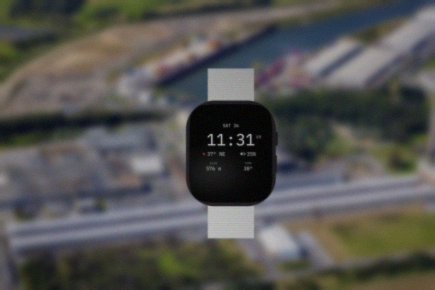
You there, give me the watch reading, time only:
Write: 11:31
